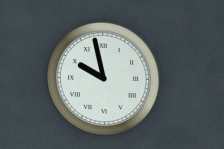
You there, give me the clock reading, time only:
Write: 9:58
